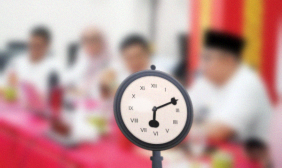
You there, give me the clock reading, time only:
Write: 6:11
